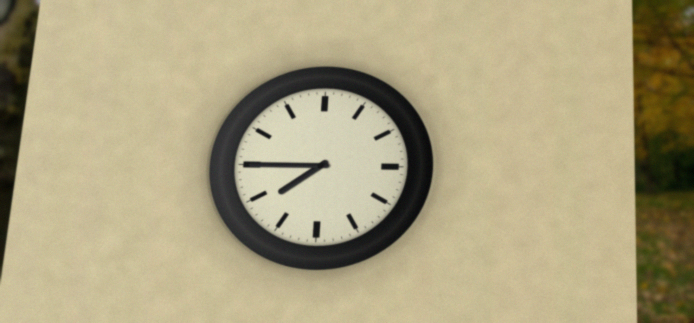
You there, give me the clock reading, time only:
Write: 7:45
